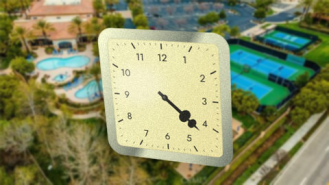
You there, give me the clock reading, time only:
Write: 4:22
